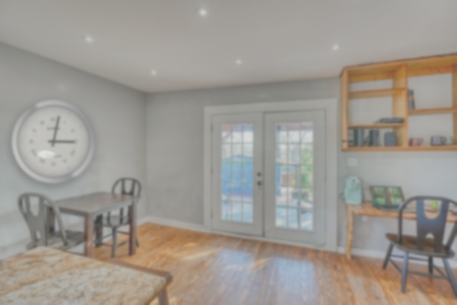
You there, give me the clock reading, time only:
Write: 3:02
